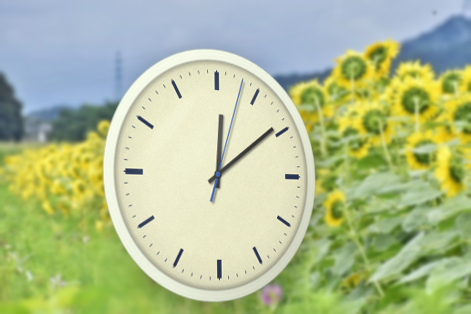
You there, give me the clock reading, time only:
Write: 12:09:03
